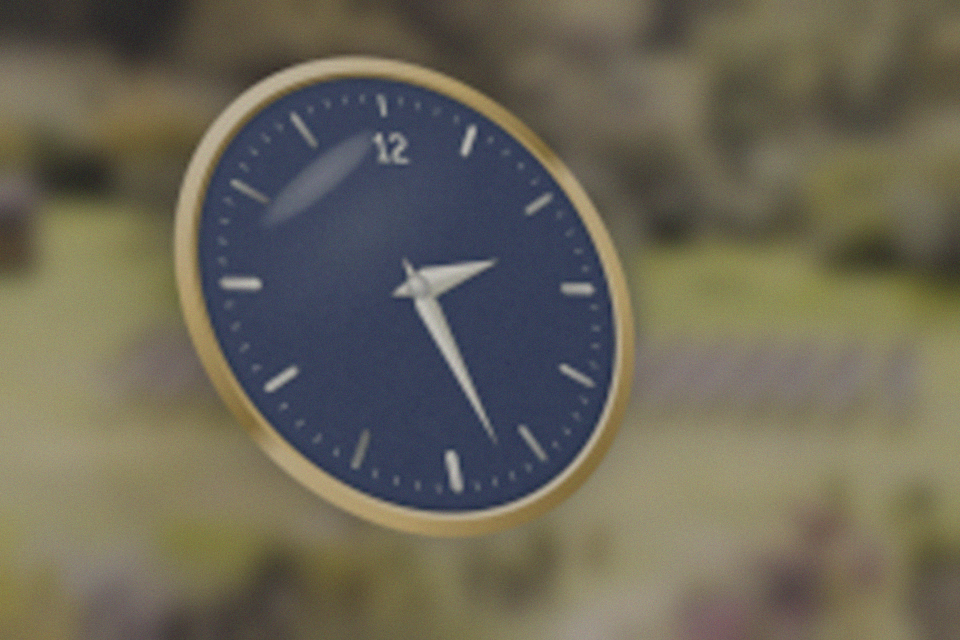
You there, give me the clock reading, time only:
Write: 2:27
